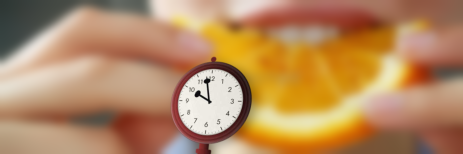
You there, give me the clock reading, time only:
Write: 9:58
